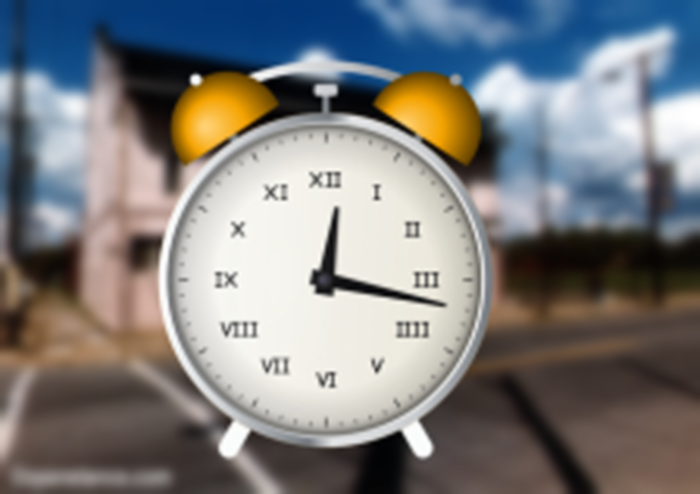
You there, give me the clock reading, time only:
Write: 12:17
